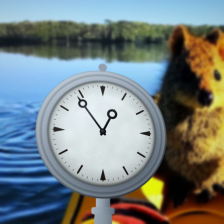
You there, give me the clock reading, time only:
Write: 12:54
